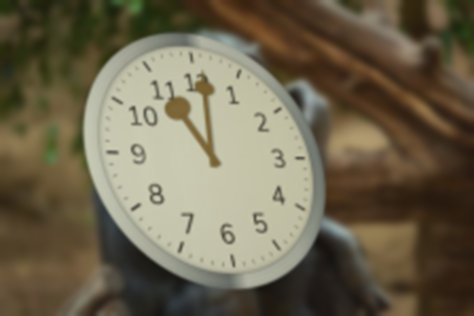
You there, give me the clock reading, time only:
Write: 11:01
